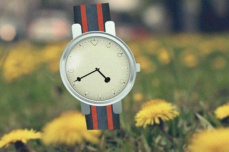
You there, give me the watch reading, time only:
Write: 4:41
